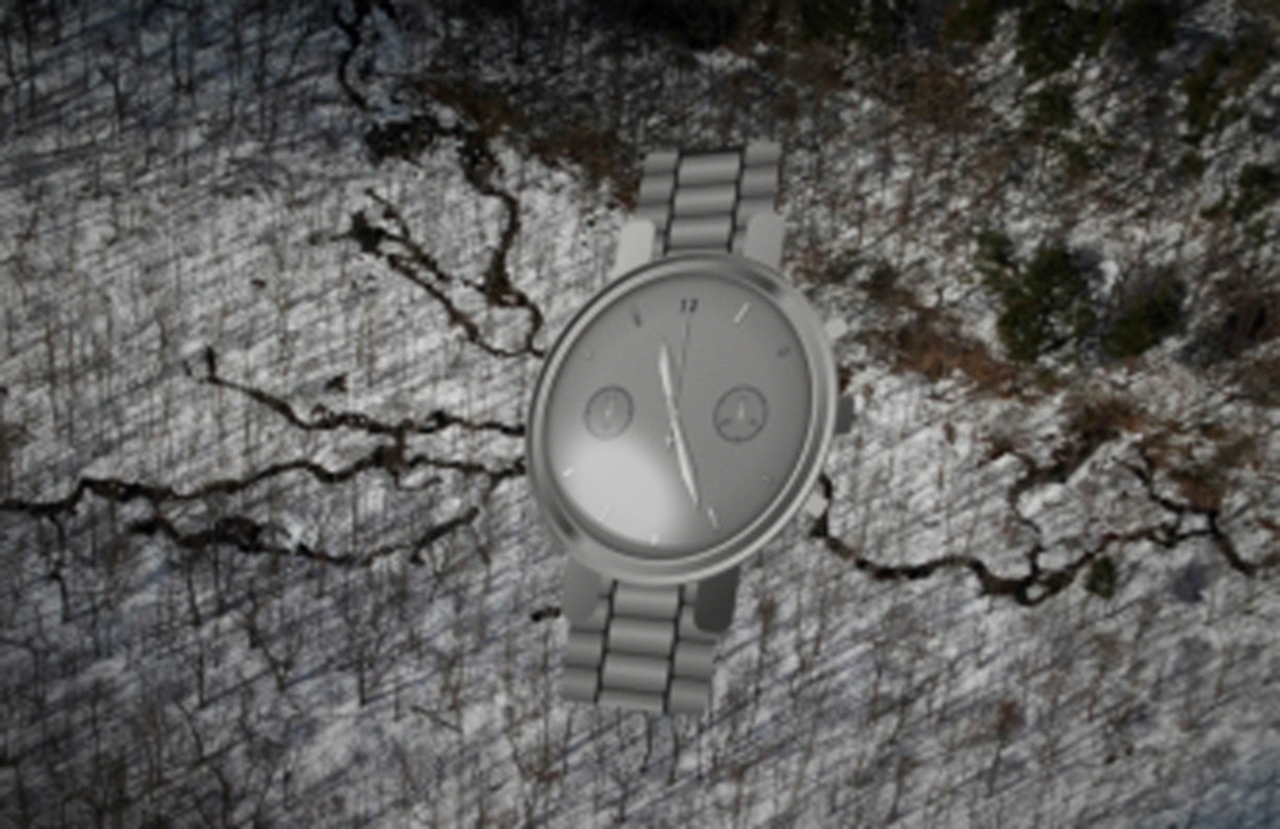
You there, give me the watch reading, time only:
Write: 11:26
